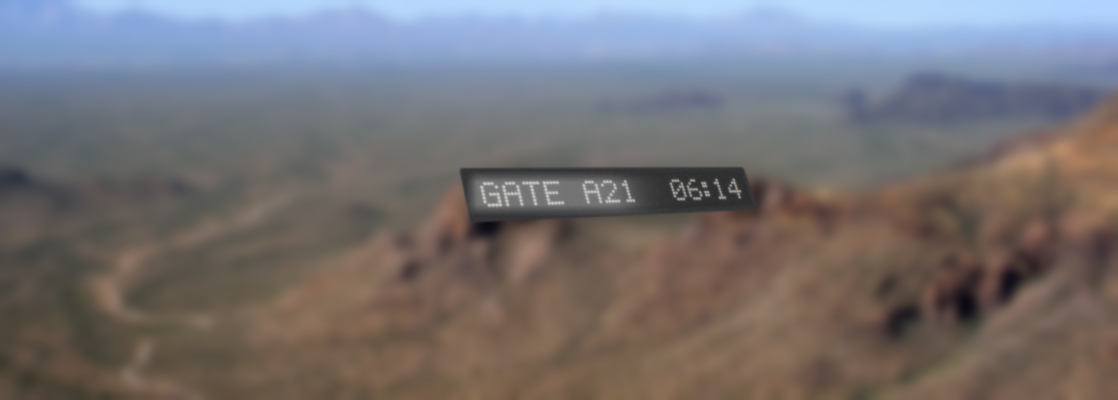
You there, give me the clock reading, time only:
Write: 6:14
